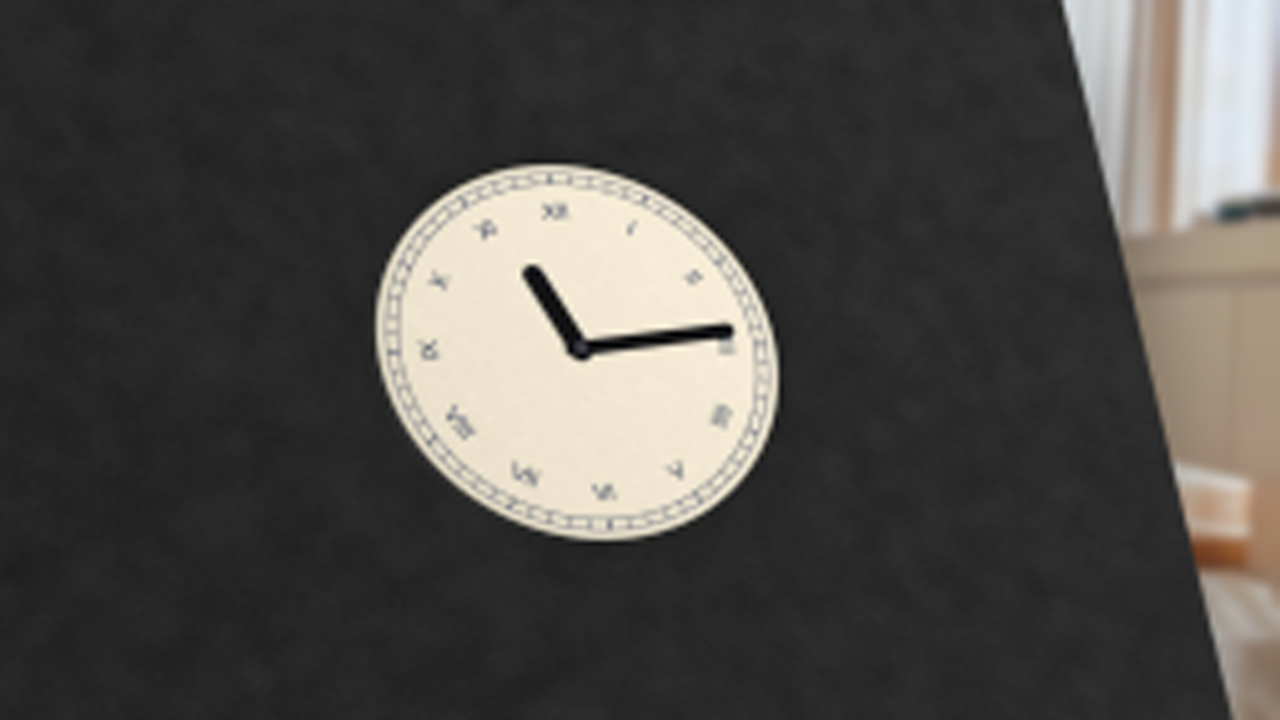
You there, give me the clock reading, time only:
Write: 11:14
